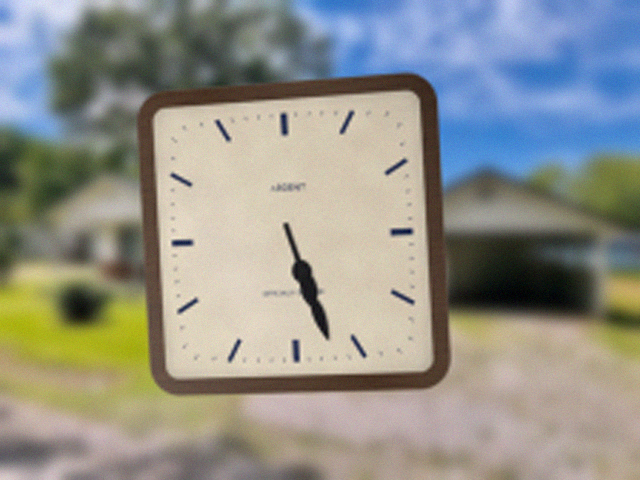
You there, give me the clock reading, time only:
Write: 5:27
